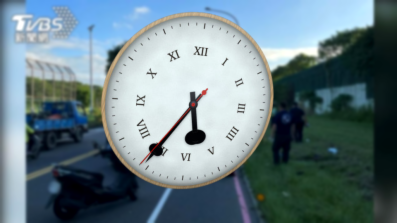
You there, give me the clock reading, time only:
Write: 5:35:36
